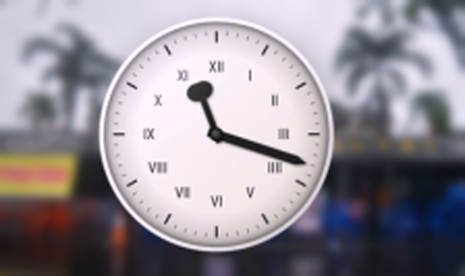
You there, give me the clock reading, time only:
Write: 11:18
